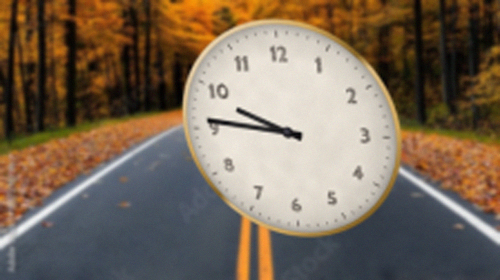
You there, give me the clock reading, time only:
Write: 9:46
